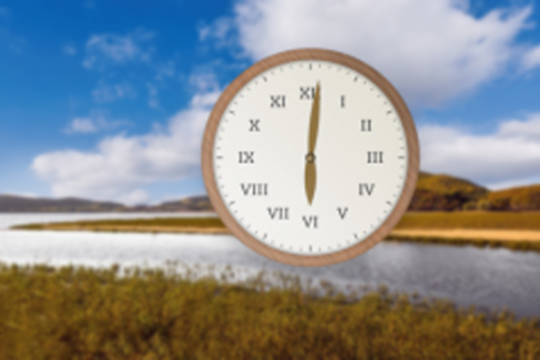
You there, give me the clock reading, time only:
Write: 6:01
